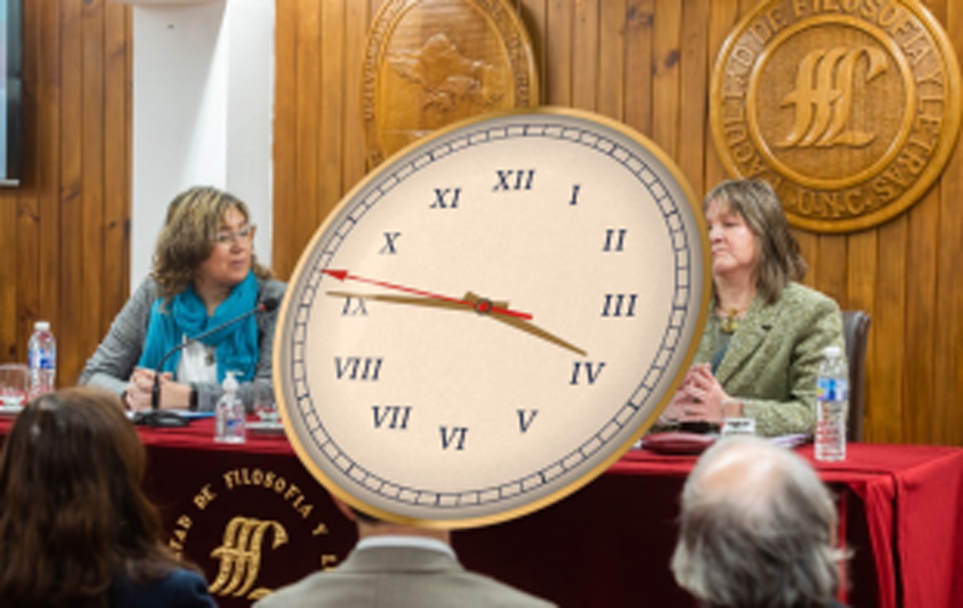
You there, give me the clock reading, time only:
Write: 3:45:47
